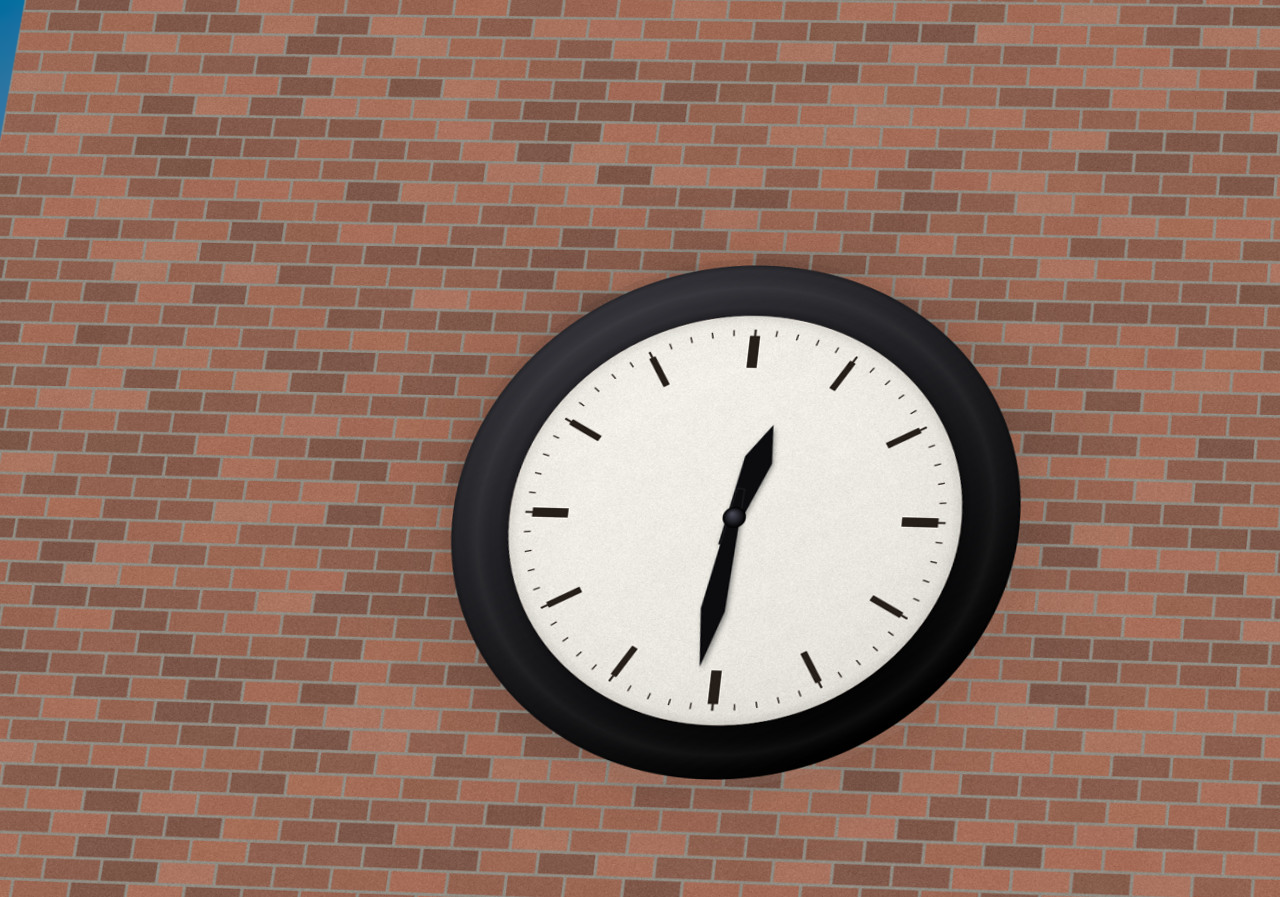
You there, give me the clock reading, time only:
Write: 12:31
